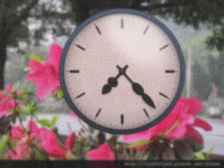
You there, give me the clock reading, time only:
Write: 7:23
